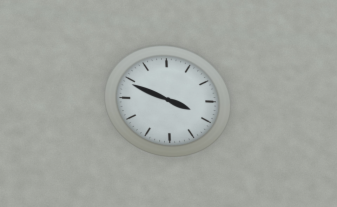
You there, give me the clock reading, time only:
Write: 3:49
